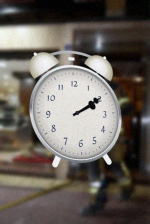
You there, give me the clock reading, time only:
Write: 2:10
